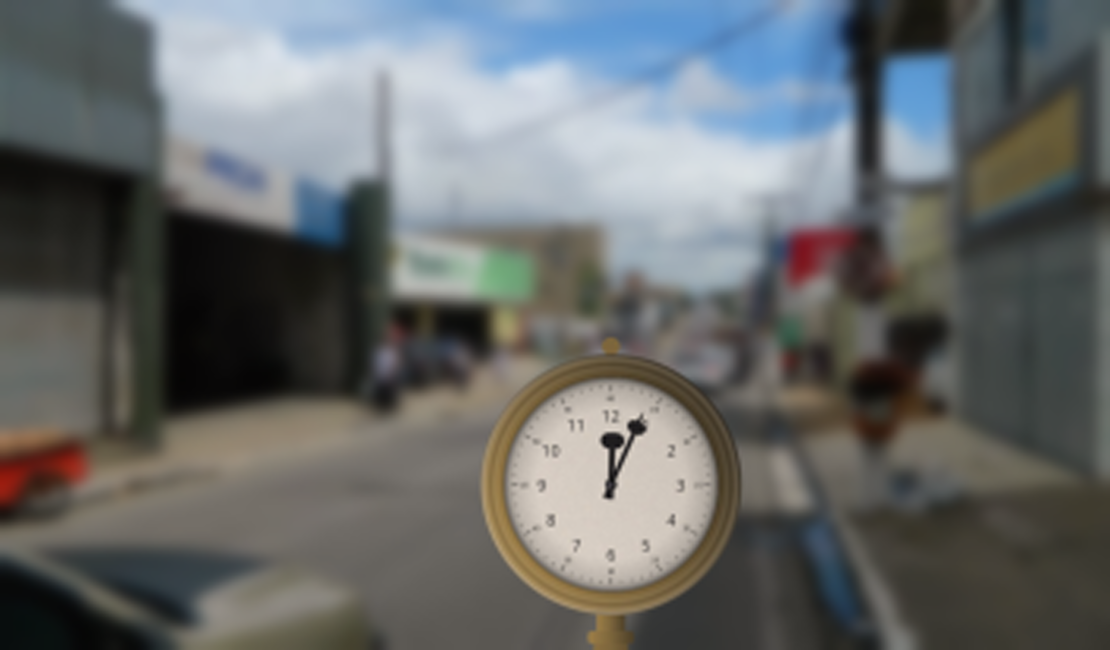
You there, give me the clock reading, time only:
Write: 12:04
